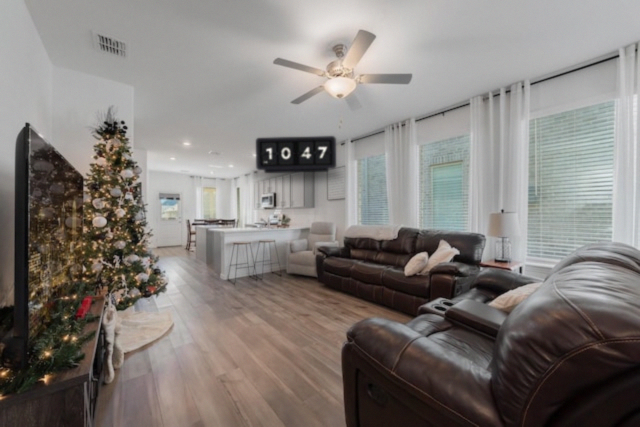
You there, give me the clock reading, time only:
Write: 10:47
